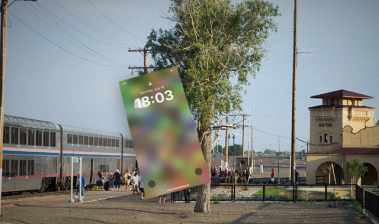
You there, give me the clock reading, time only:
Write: 18:03
